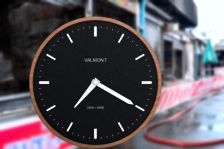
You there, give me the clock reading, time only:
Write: 7:20
